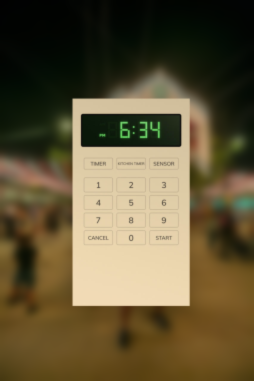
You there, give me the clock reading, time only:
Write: 6:34
